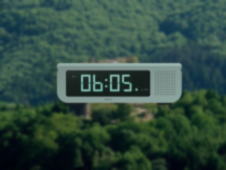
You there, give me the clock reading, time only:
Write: 6:05
